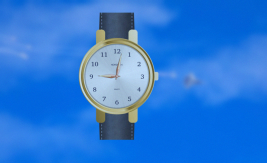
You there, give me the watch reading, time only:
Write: 9:02
